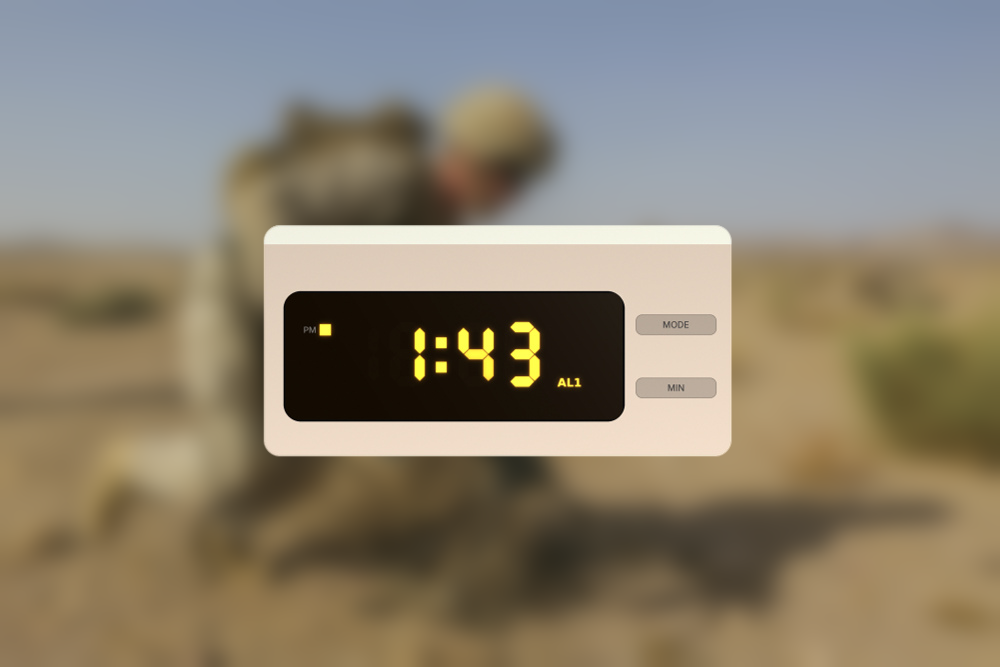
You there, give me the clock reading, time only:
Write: 1:43
